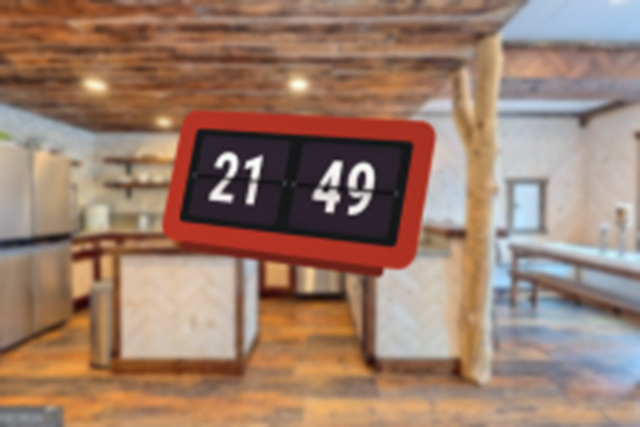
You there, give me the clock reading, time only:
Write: 21:49
